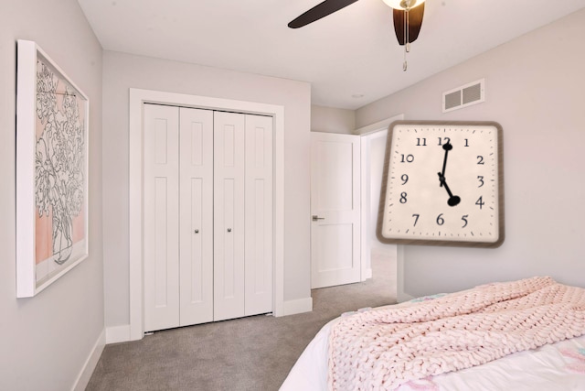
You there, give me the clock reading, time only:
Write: 5:01
